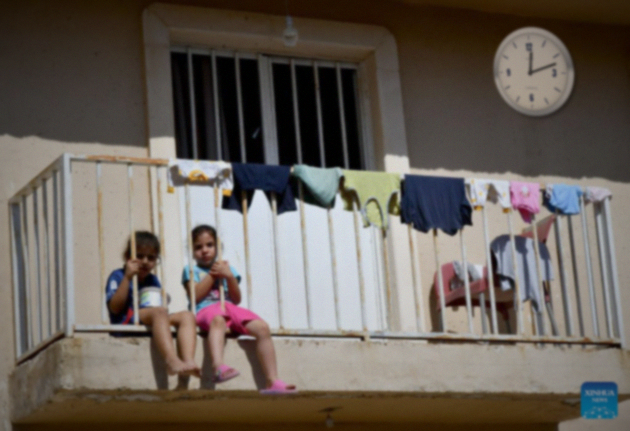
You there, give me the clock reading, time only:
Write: 12:12
